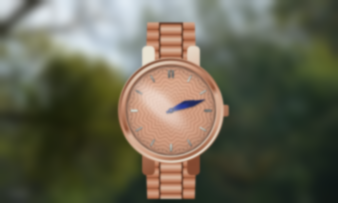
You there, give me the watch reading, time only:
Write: 2:12
